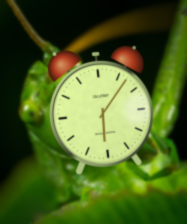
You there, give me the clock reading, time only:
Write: 6:07
